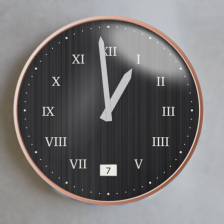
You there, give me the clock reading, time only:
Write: 12:59
